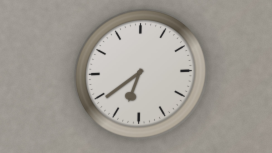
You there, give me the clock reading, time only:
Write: 6:39
